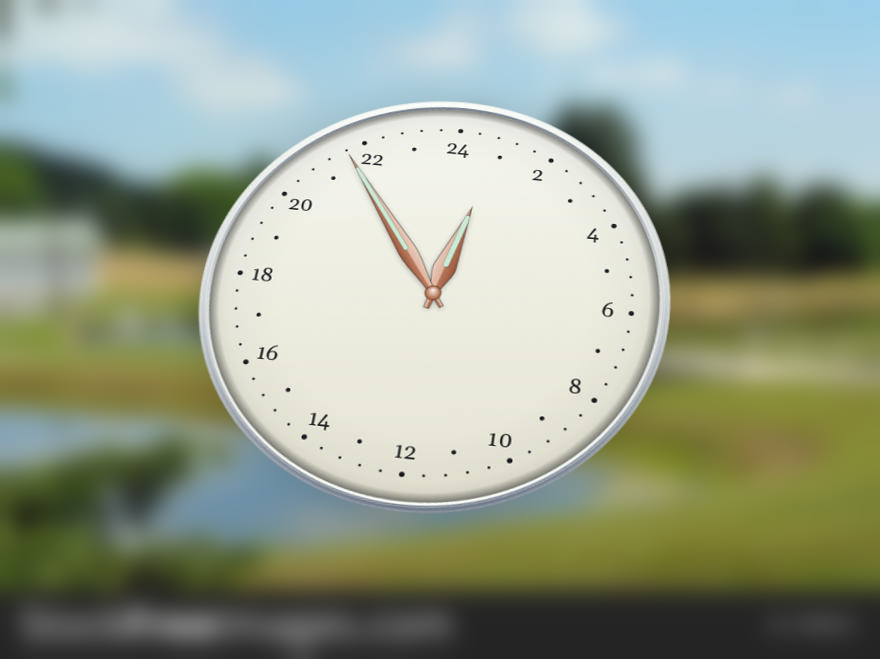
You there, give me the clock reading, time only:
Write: 0:54
